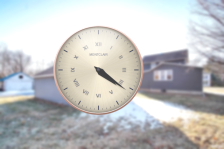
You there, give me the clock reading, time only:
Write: 4:21
